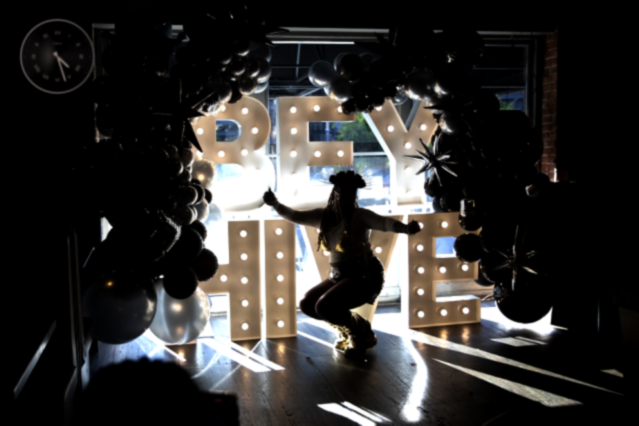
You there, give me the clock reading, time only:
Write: 4:27
